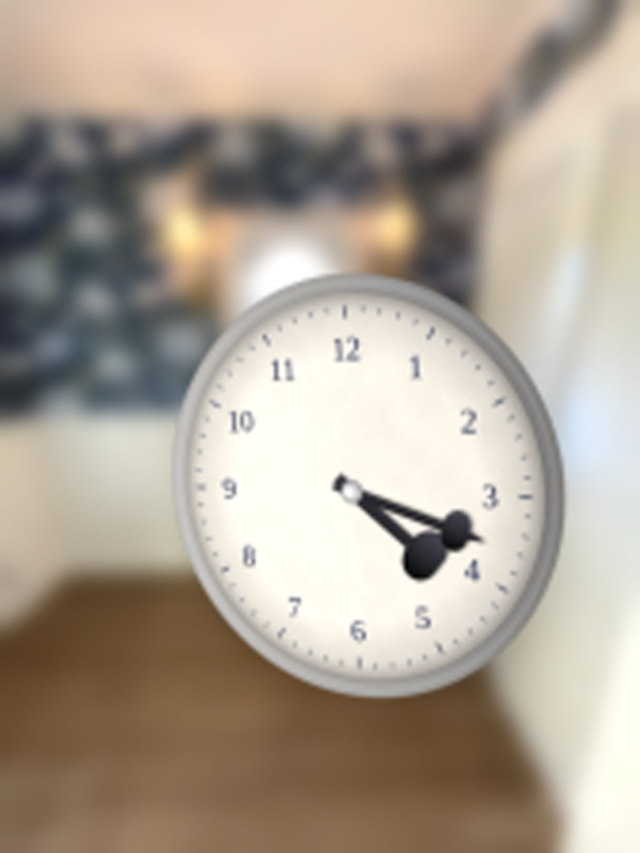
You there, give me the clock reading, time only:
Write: 4:18
